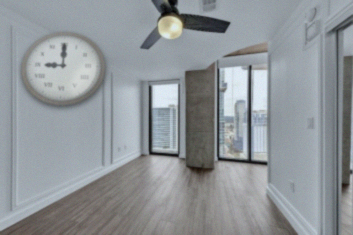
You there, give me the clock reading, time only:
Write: 9:00
